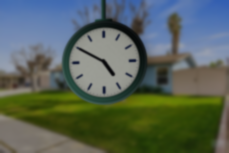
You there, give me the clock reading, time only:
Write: 4:50
